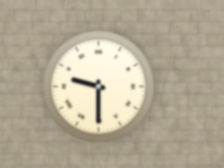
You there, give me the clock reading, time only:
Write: 9:30
